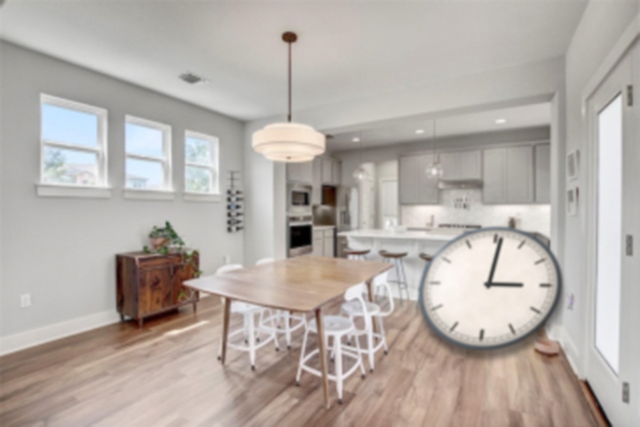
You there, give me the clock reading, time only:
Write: 3:01
